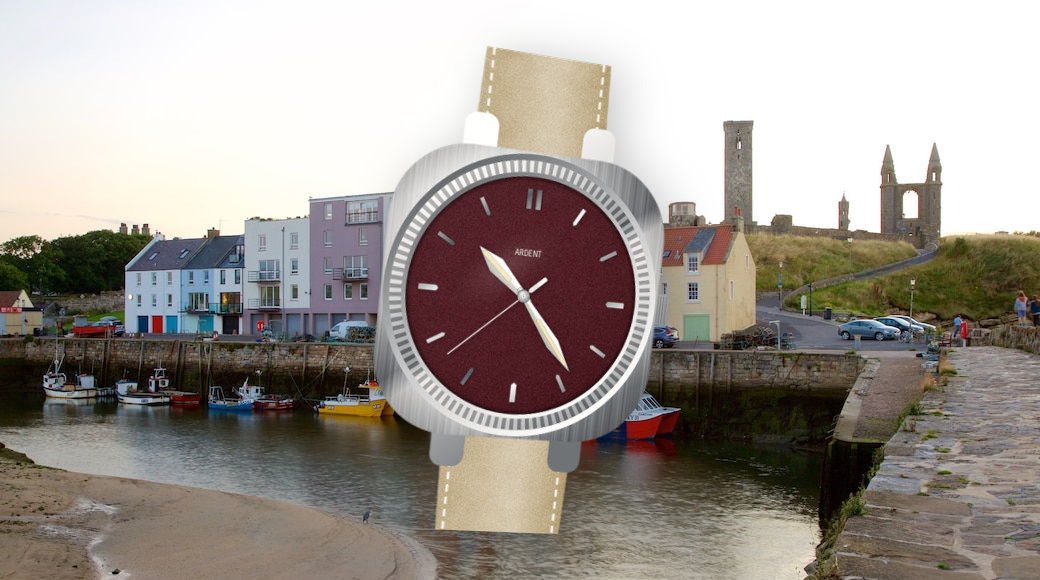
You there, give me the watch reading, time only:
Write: 10:23:38
